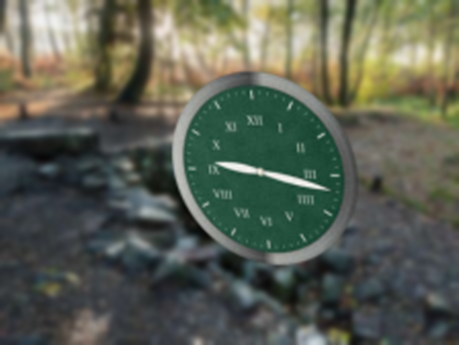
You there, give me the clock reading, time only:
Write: 9:17
